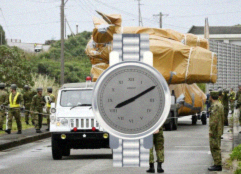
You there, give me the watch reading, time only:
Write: 8:10
